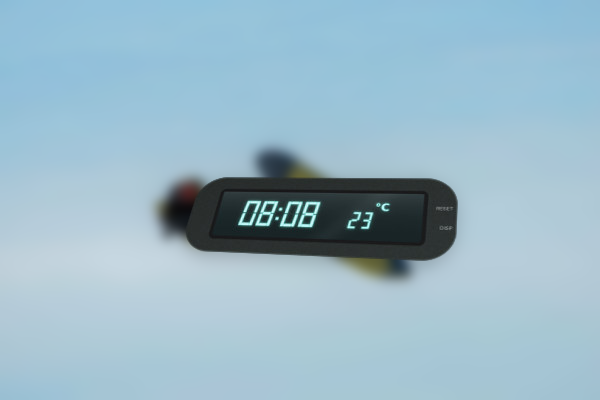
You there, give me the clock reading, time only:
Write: 8:08
